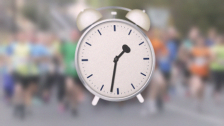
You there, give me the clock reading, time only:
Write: 1:32
